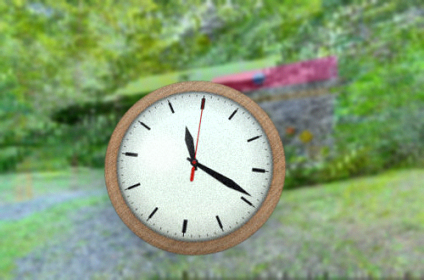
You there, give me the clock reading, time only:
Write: 11:19:00
